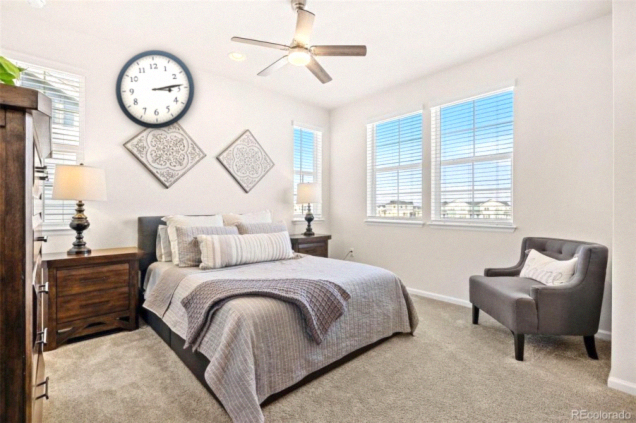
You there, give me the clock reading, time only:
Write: 3:14
